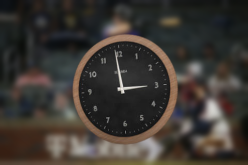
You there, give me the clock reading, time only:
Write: 2:59
